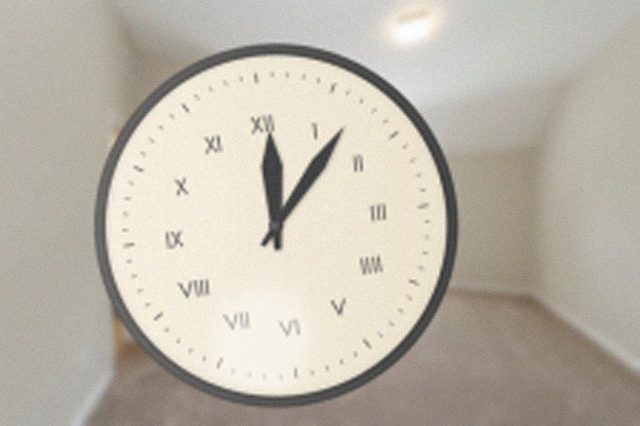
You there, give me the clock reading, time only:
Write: 12:07
